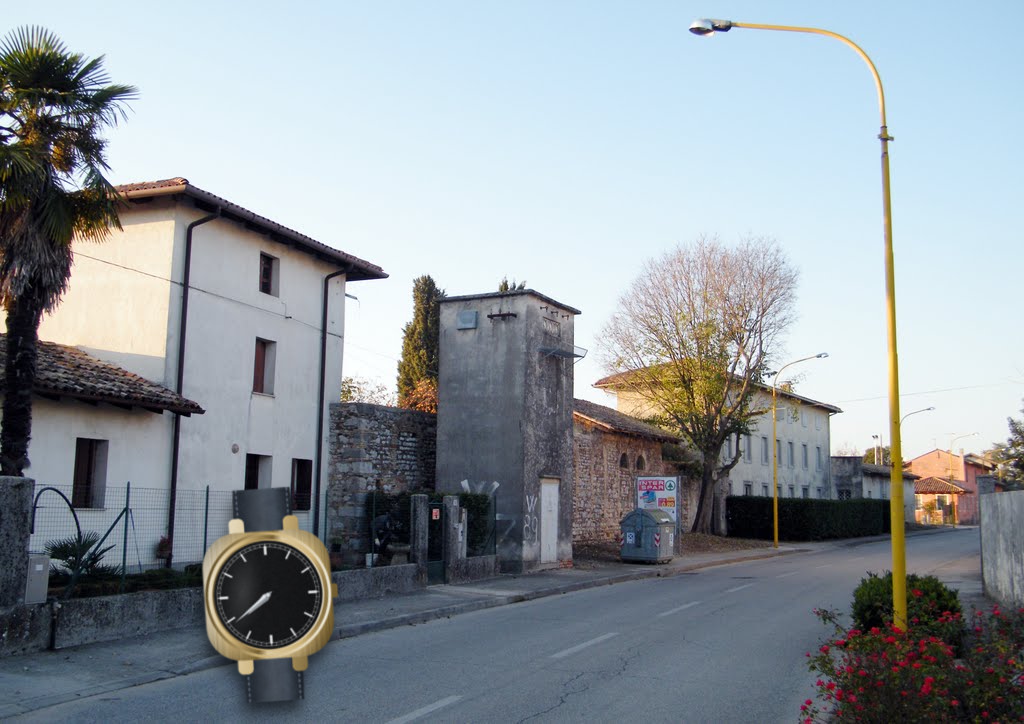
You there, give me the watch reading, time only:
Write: 7:39
